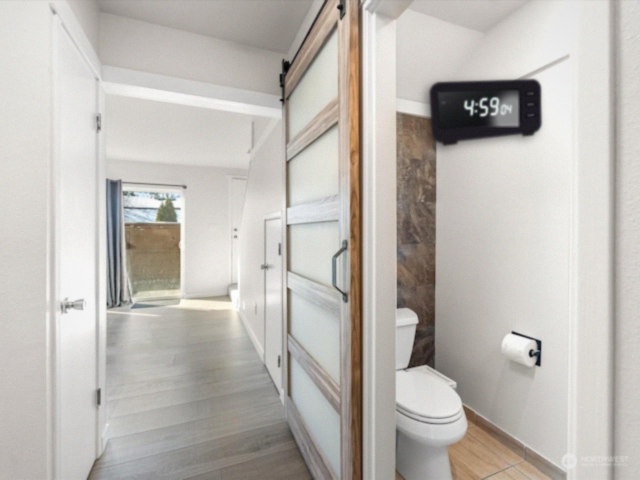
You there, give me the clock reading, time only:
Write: 4:59
